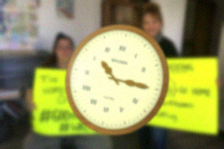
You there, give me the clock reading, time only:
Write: 10:15
